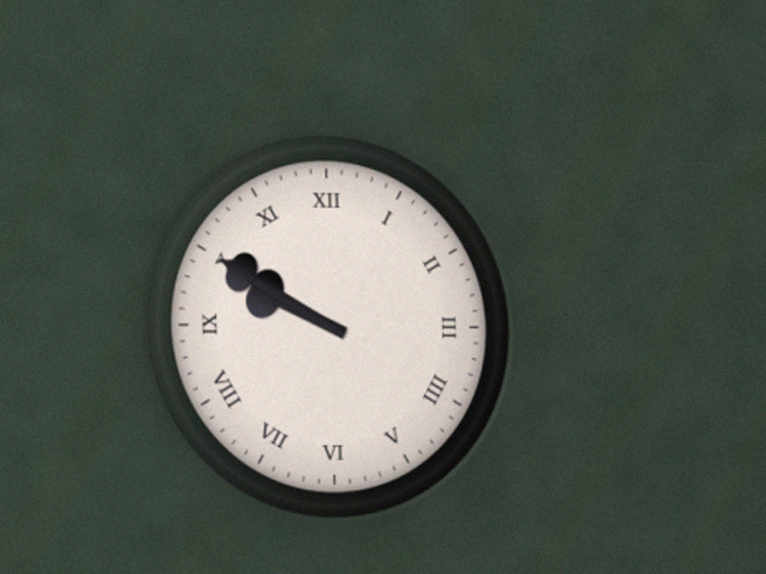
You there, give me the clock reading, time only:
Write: 9:50
